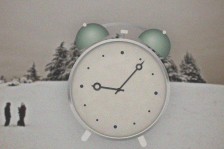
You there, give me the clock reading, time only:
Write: 9:06
